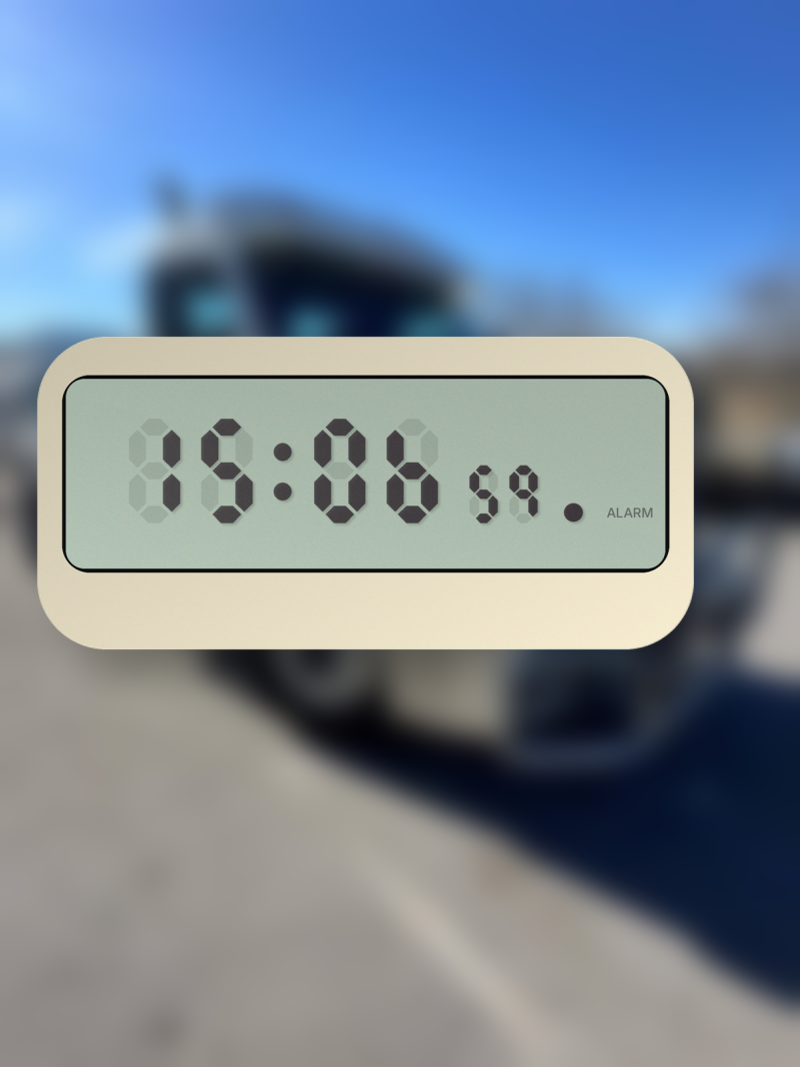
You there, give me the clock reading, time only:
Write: 15:06:59
